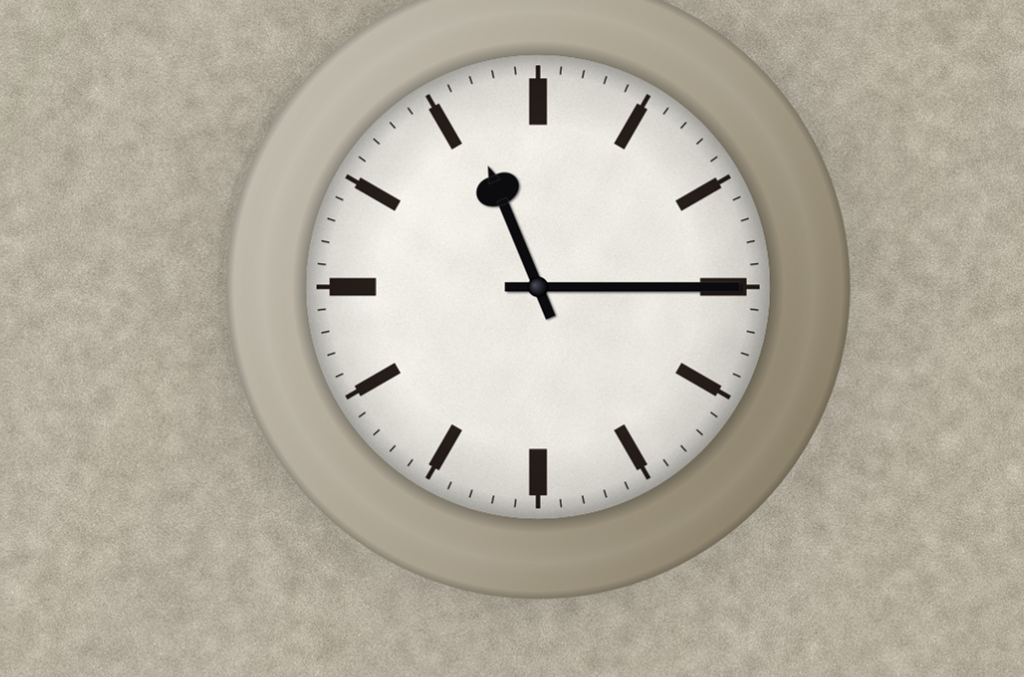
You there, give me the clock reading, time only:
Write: 11:15
